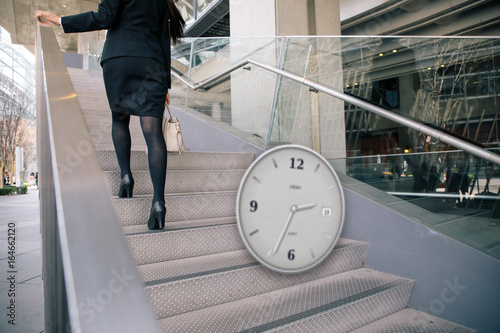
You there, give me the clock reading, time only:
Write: 2:34
